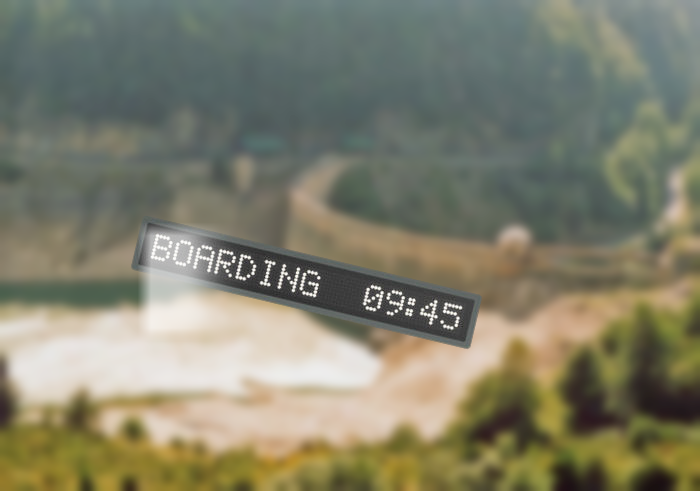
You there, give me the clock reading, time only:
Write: 9:45
